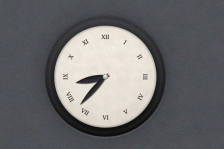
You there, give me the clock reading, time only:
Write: 8:37
